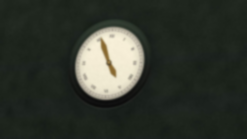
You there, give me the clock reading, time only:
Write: 4:56
